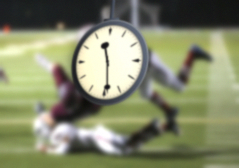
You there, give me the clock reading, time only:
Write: 11:29
